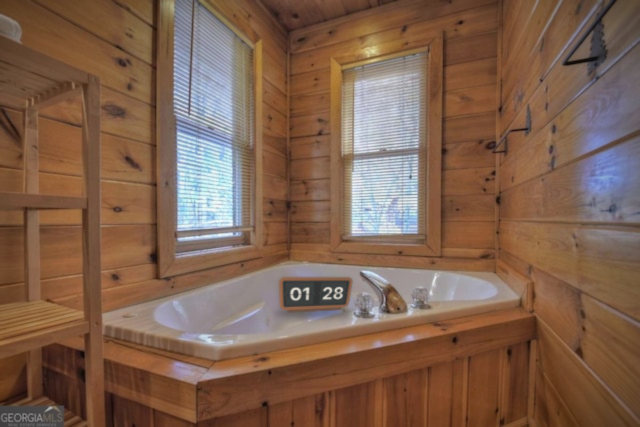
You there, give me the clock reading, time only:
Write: 1:28
